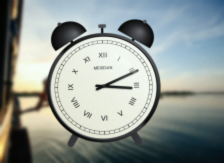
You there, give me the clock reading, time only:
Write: 3:11
